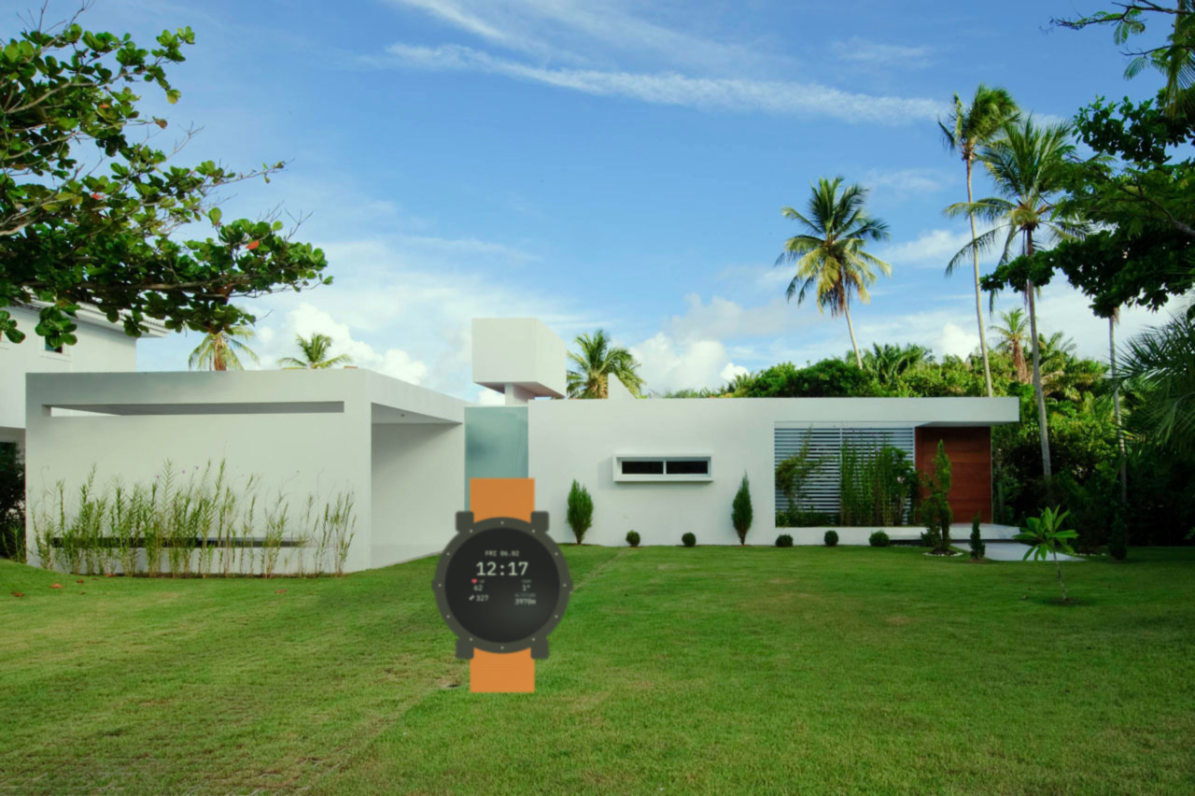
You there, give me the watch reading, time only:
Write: 12:17
